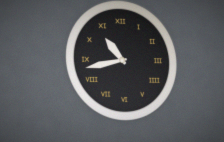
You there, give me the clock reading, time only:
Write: 10:43
